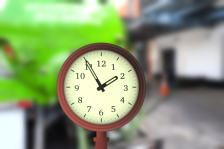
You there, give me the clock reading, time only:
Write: 1:55
